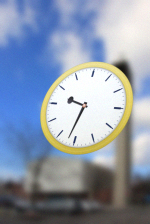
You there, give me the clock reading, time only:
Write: 9:32
